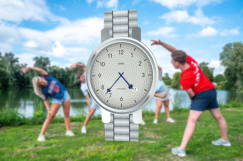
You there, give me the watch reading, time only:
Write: 4:37
